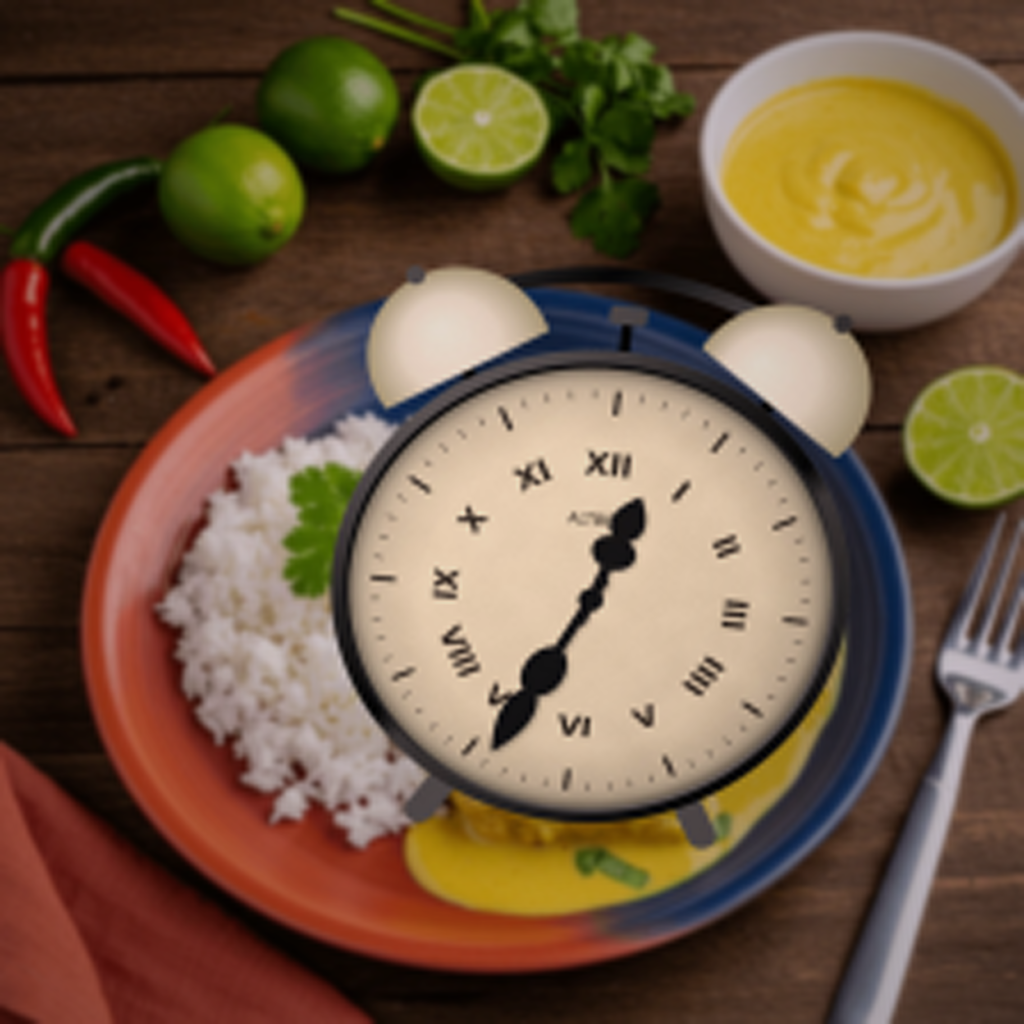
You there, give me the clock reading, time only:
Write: 12:34
